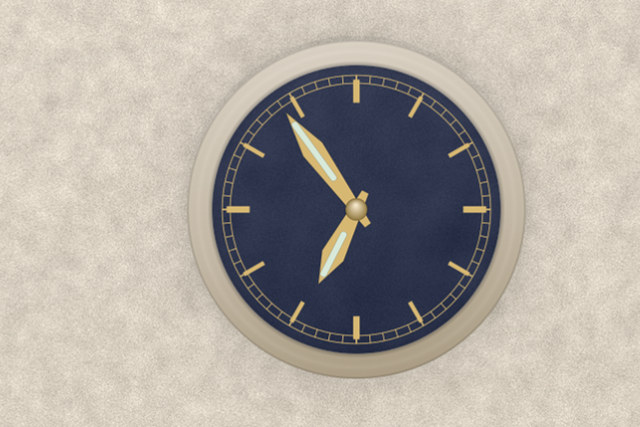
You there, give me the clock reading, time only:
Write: 6:54
